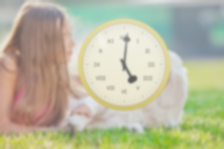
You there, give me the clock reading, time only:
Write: 5:01
